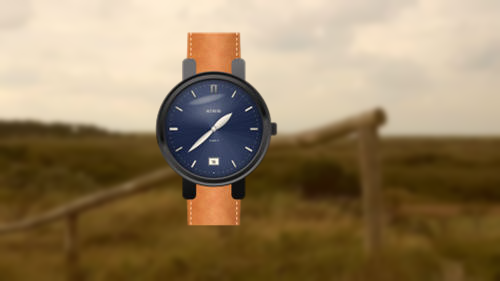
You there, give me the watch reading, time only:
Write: 1:38
